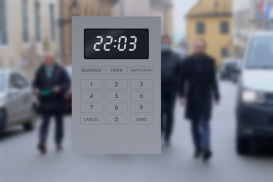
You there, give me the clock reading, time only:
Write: 22:03
